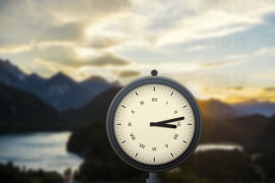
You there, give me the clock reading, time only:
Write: 3:13
